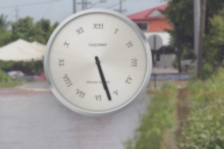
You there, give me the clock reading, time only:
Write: 5:27
